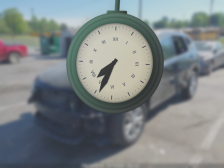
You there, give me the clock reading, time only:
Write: 7:34
